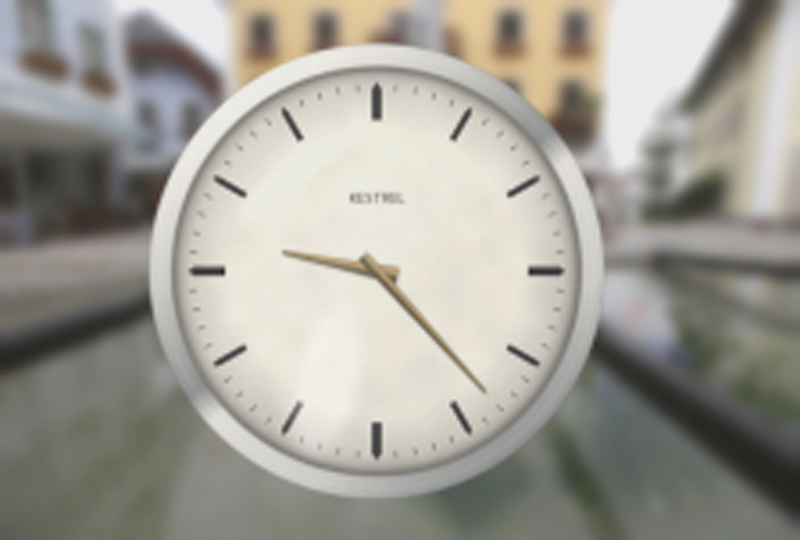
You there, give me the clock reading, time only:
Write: 9:23
